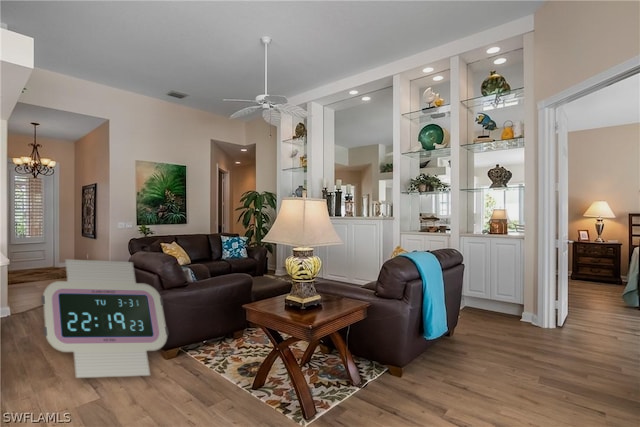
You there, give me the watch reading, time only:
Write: 22:19:23
